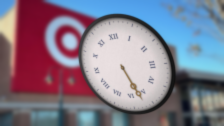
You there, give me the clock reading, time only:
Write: 5:27
